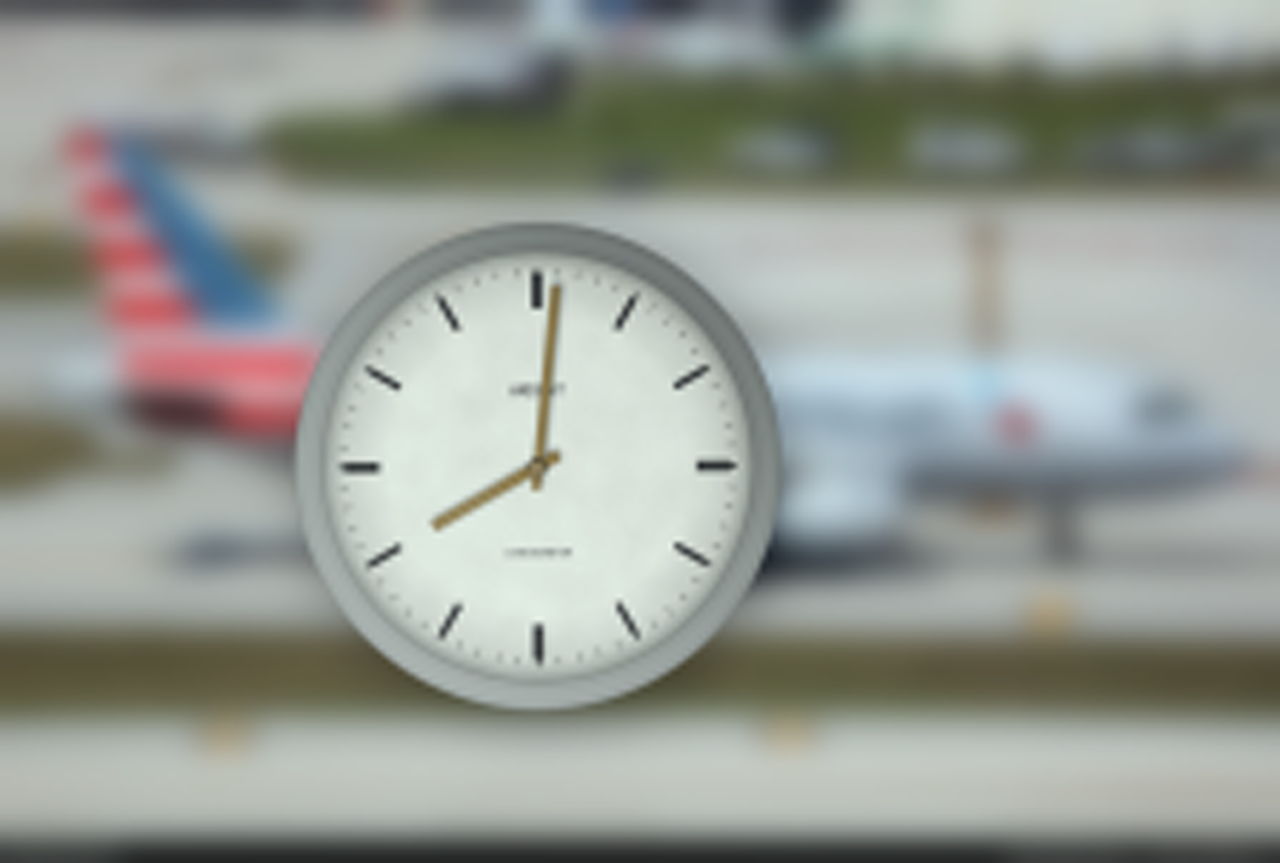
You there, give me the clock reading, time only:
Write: 8:01
